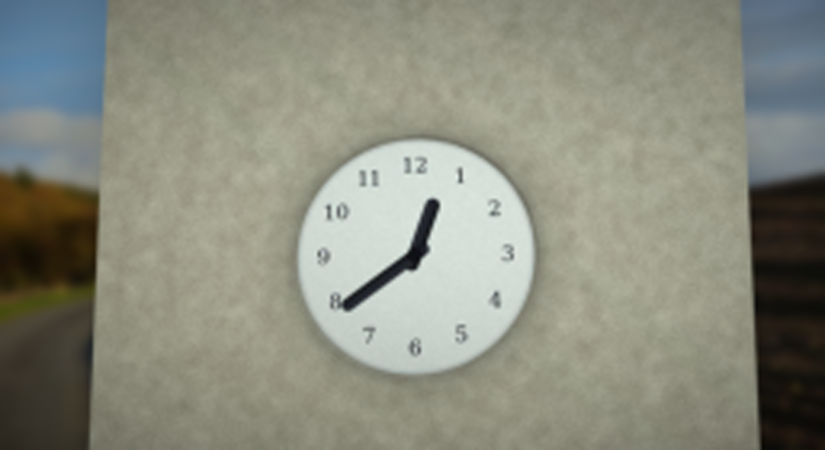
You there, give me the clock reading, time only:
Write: 12:39
